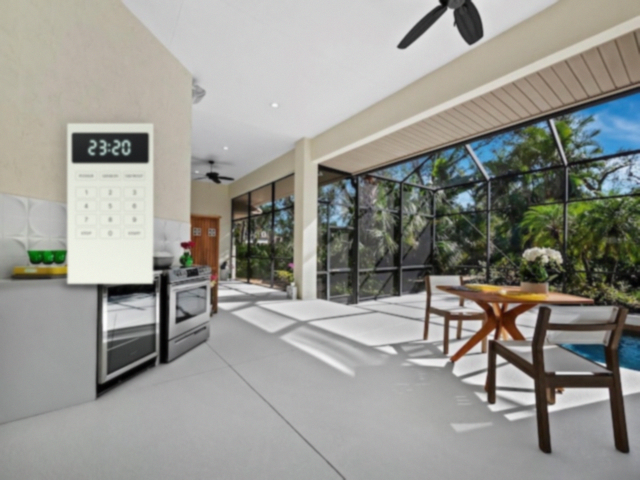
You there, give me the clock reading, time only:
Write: 23:20
